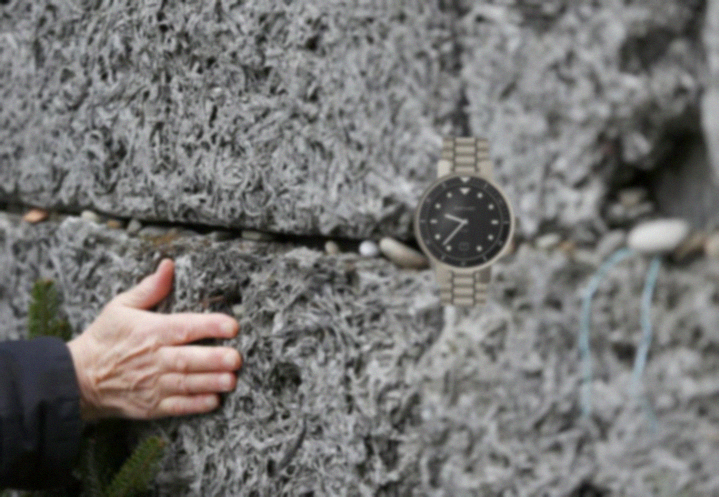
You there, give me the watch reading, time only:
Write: 9:37
